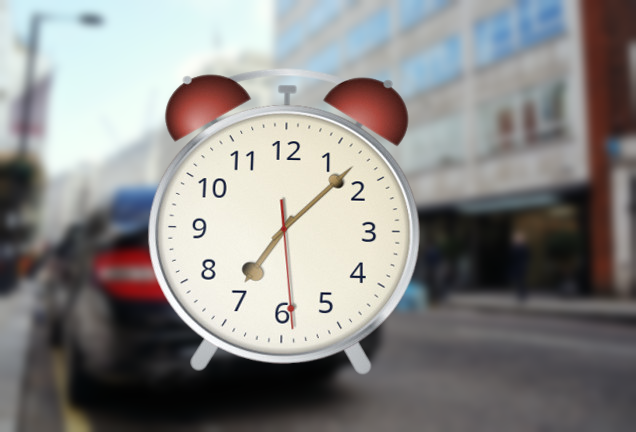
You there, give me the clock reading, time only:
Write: 7:07:29
